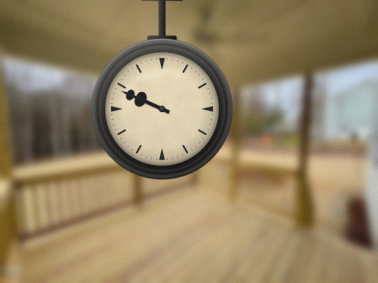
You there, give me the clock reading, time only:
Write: 9:49
